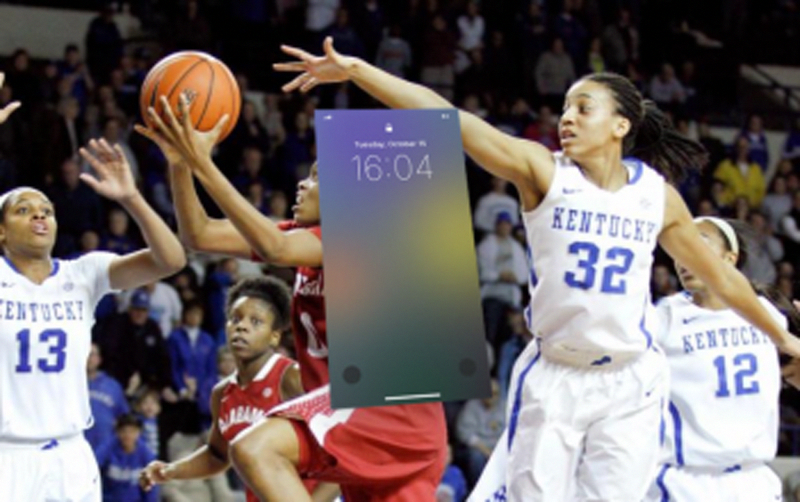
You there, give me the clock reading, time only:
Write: 16:04
